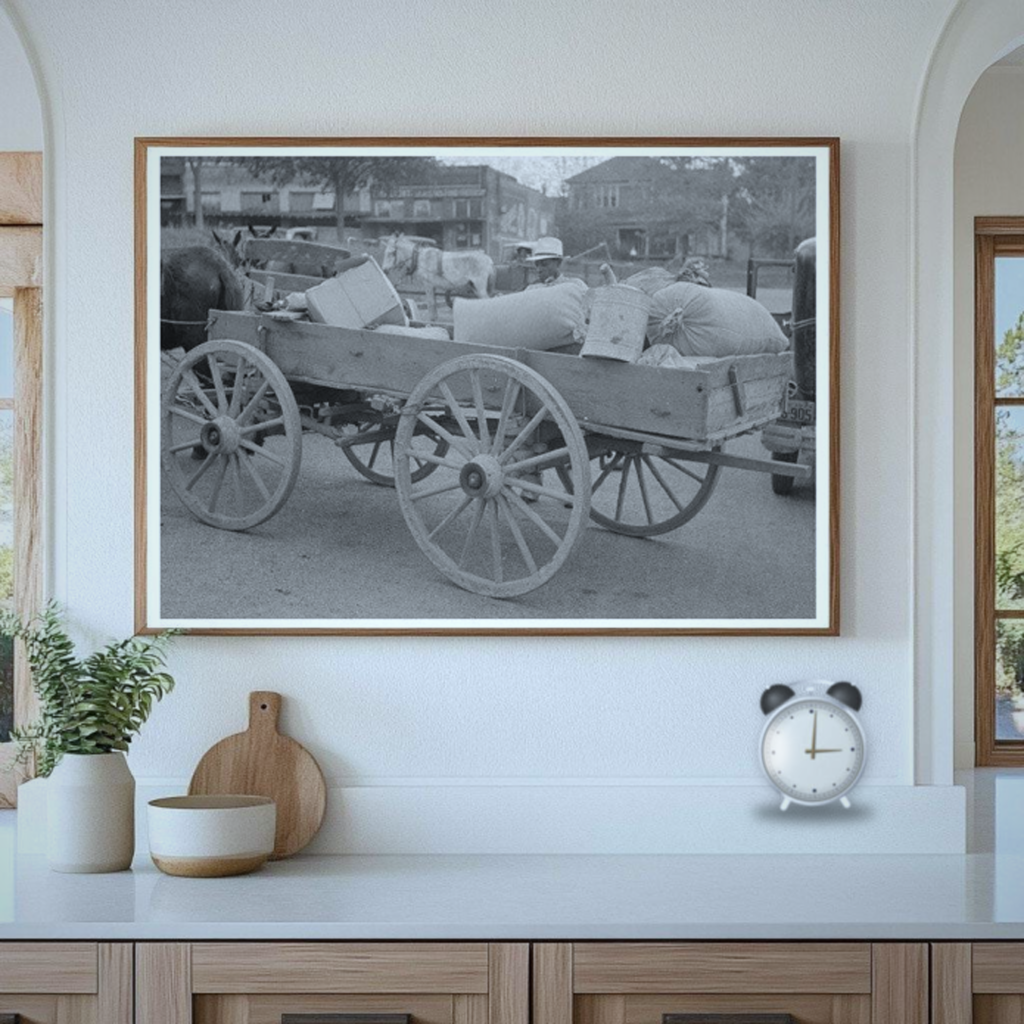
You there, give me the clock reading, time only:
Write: 3:01
